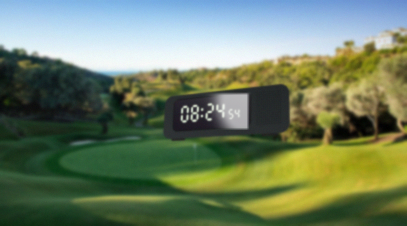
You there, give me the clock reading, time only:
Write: 8:24
